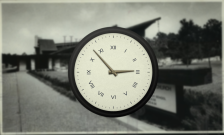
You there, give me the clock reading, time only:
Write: 2:53
